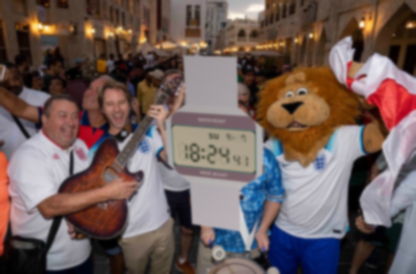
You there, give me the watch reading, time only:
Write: 18:24:41
